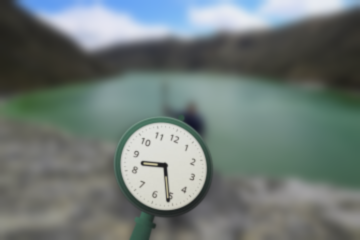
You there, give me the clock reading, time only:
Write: 8:26
